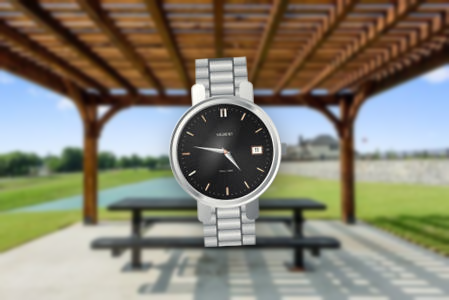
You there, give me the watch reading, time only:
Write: 4:47
